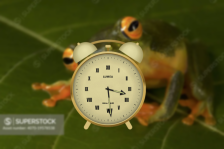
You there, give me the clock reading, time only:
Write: 3:29
